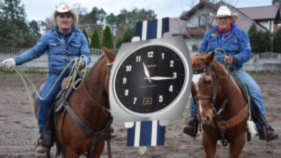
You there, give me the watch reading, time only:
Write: 11:16
